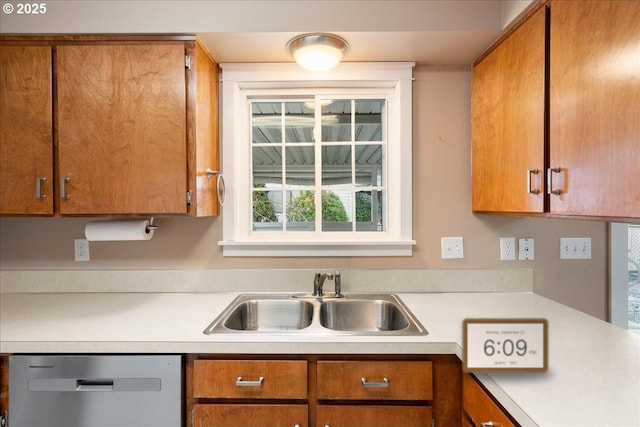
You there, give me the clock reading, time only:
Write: 6:09
